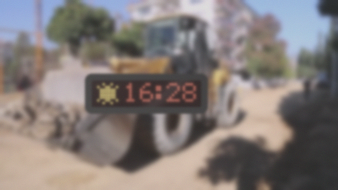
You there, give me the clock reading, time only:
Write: 16:28
